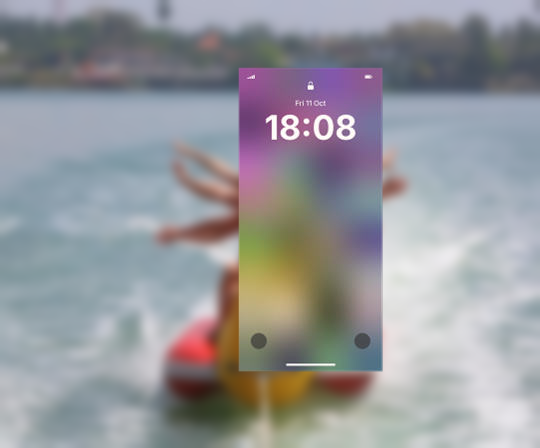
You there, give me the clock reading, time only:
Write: 18:08
